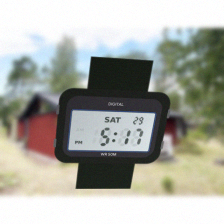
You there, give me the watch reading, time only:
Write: 5:17
